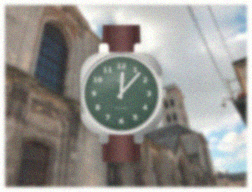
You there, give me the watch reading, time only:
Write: 12:07
